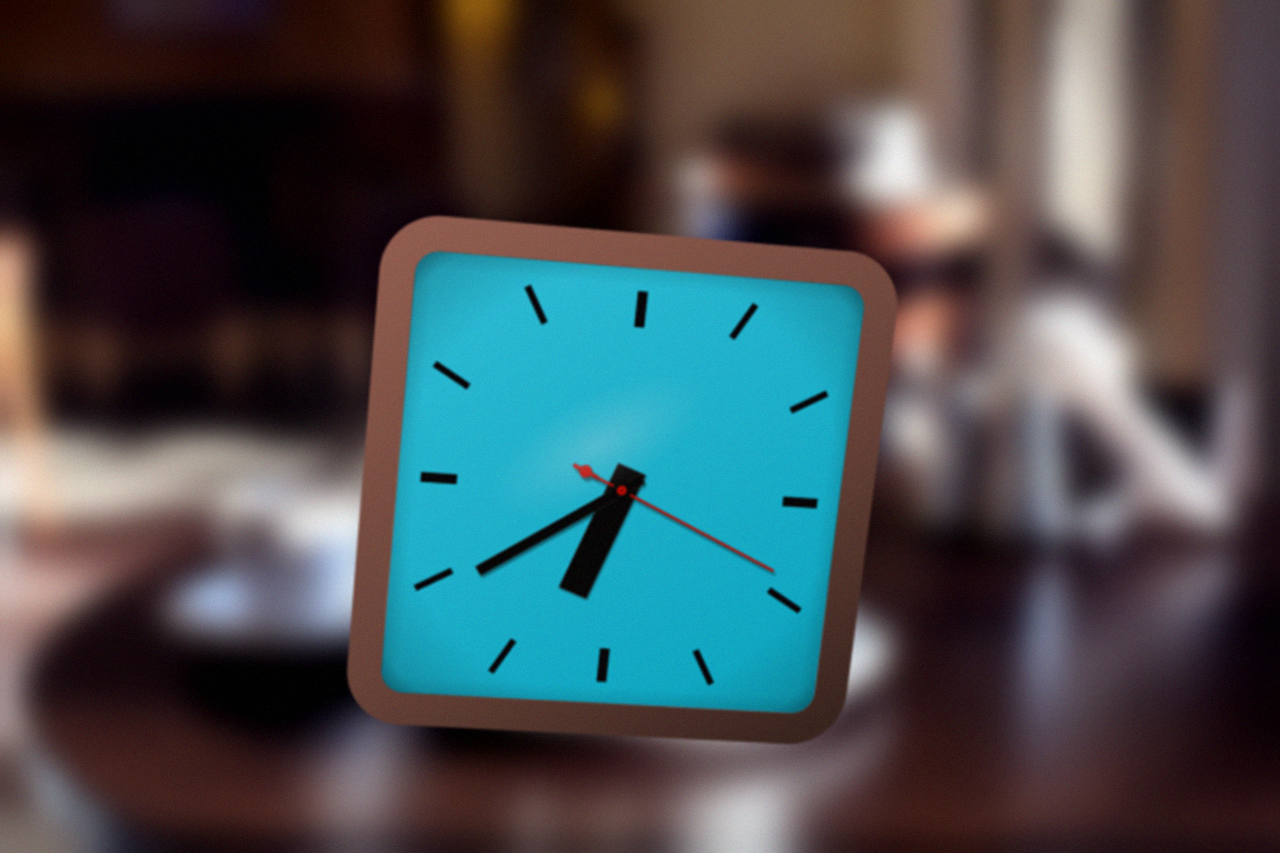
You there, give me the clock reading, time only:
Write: 6:39:19
